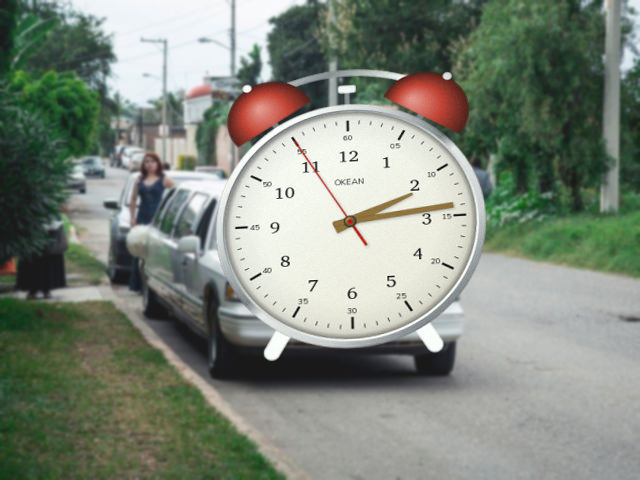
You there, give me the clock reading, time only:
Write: 2:13:55
